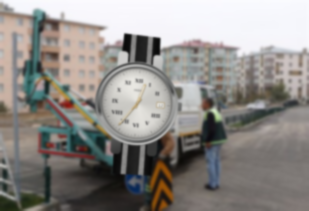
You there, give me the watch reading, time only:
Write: 12:36
